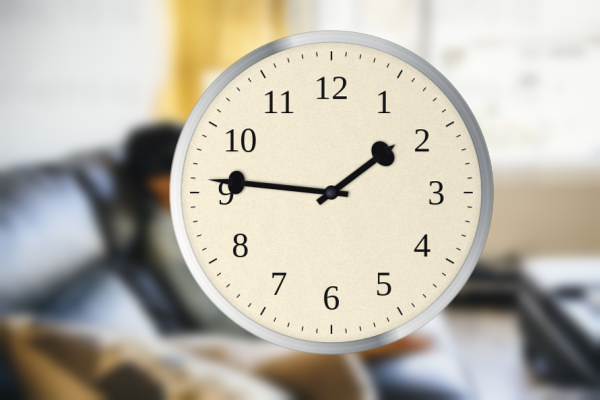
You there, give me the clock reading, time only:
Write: 1:46
